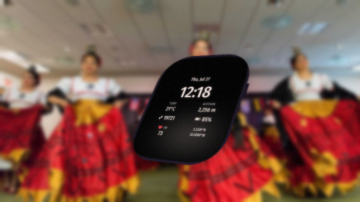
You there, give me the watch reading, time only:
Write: 12:18
